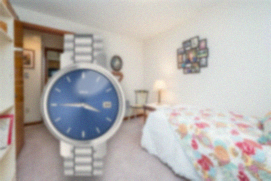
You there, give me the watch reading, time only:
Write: 3:45
